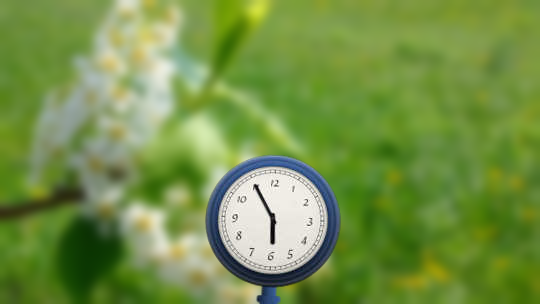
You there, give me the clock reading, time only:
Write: 5:55
